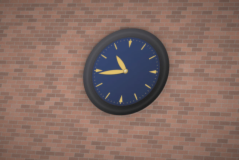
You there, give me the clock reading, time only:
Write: 10:44
